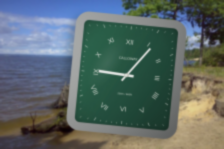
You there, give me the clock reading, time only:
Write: 9:06
